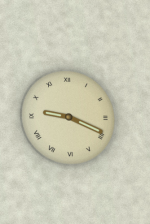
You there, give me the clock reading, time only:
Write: 9:19
